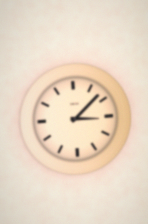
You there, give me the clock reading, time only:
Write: 3:08
